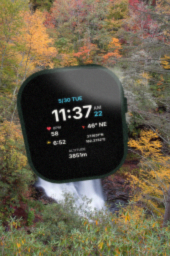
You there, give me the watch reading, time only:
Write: 11:37
